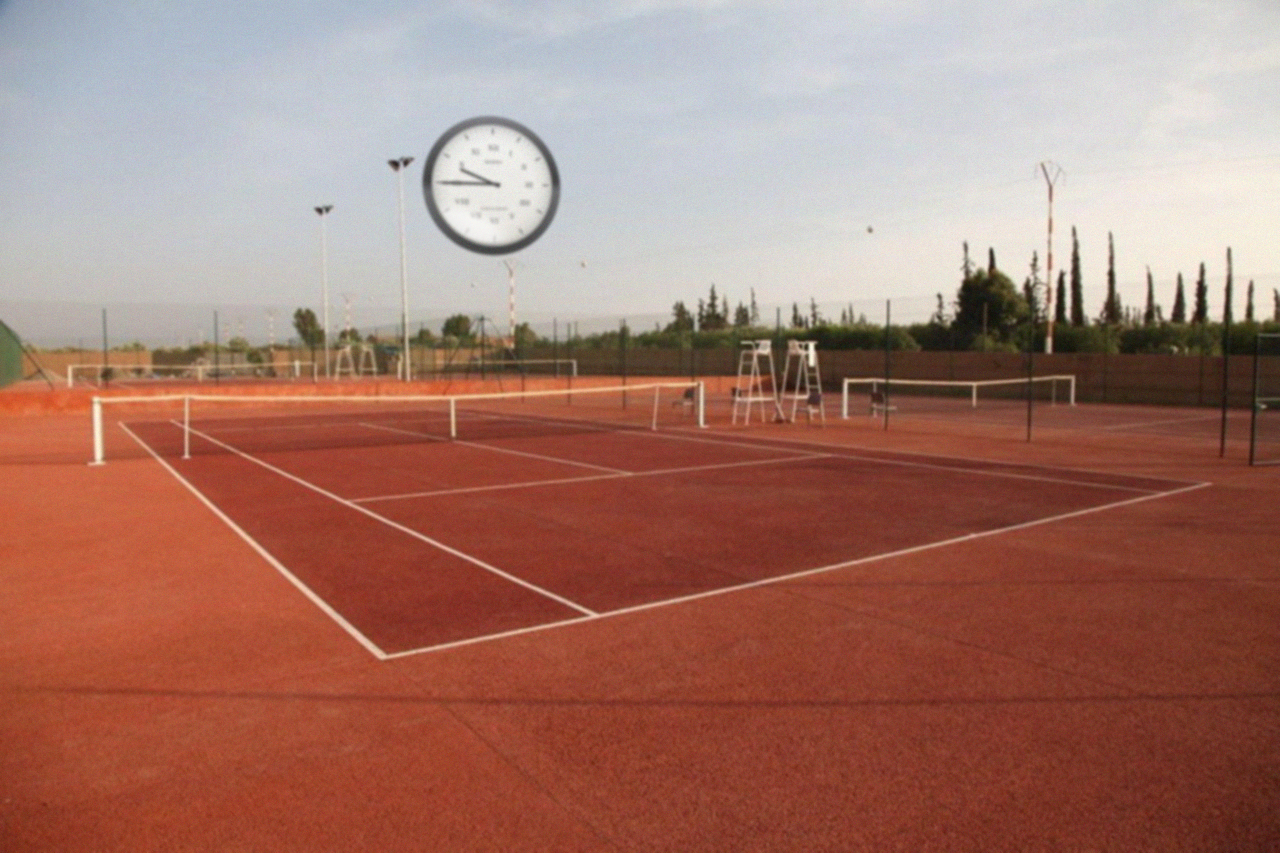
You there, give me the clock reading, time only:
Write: 9:45
